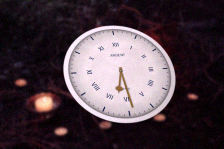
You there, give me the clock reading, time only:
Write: 6:29
